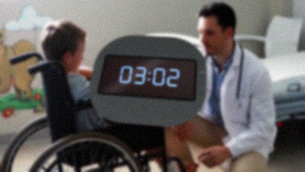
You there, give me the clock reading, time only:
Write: 3:02
